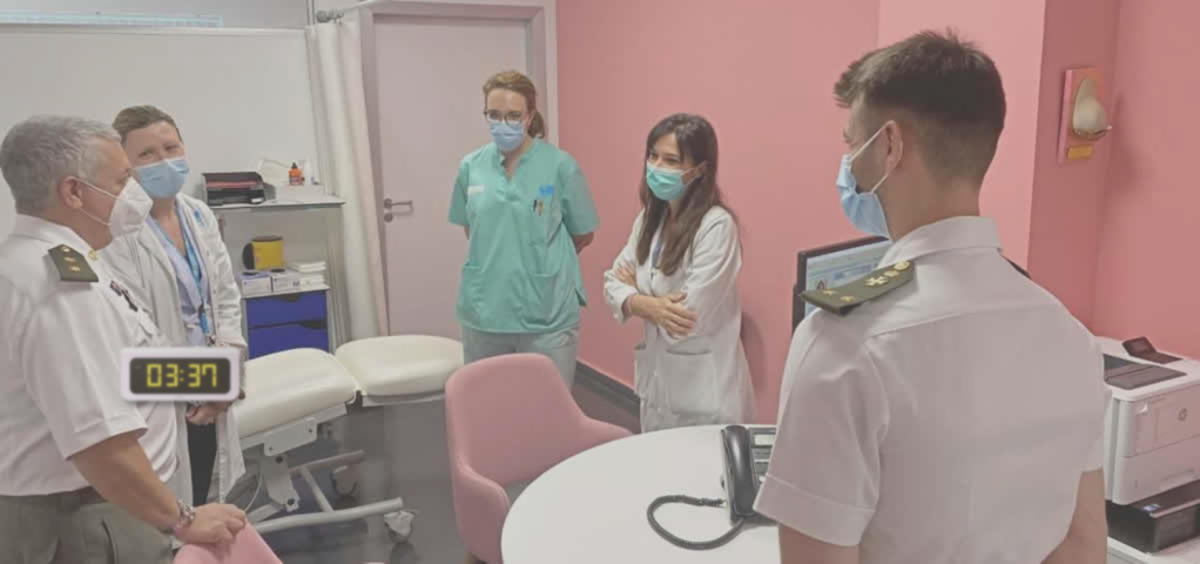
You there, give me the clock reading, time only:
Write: 3:37
